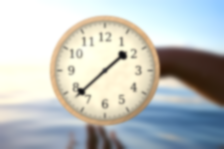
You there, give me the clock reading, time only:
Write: 1:38
